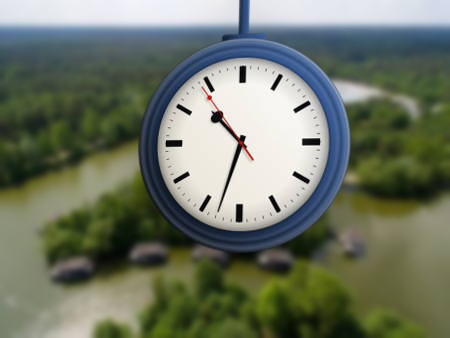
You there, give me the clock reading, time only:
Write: 10:32:54
